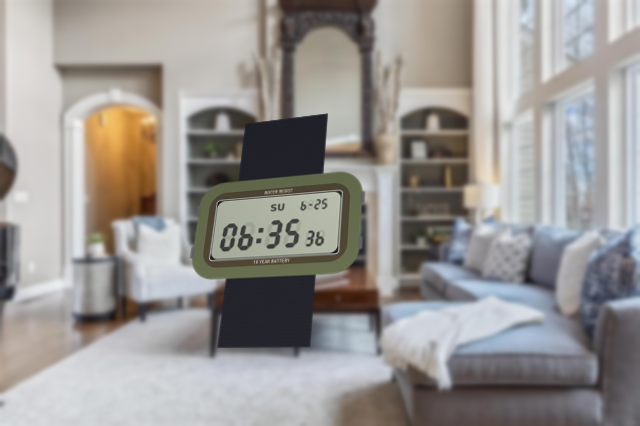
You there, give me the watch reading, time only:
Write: 6:35:36
